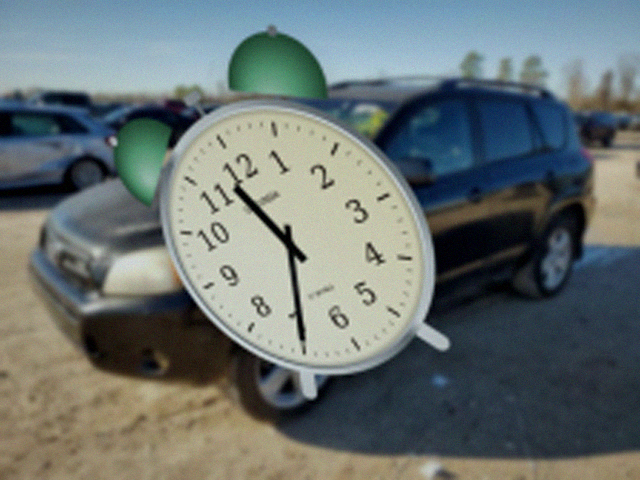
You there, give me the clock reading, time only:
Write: 11:35
